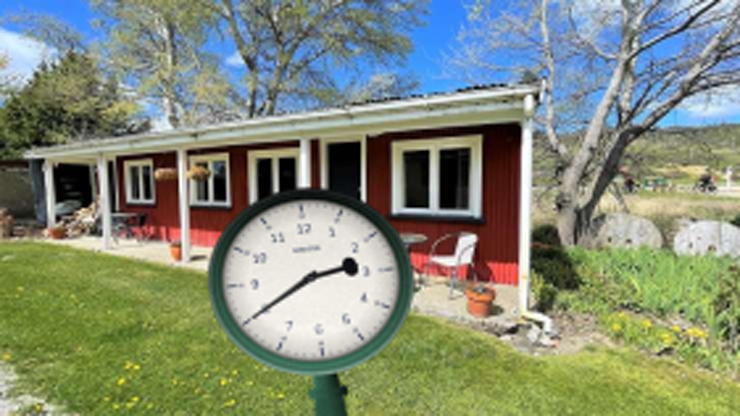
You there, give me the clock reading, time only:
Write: 2:40
